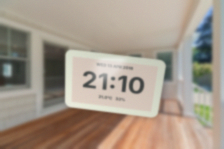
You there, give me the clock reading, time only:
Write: 21:10
